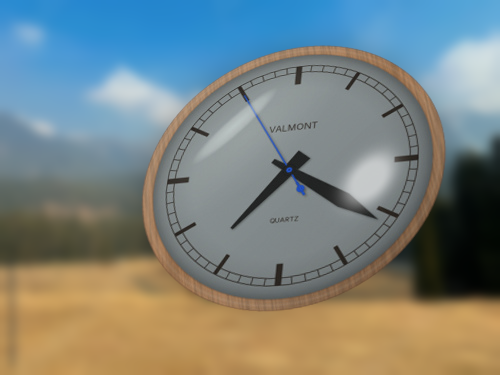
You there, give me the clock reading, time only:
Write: 7:20:55
